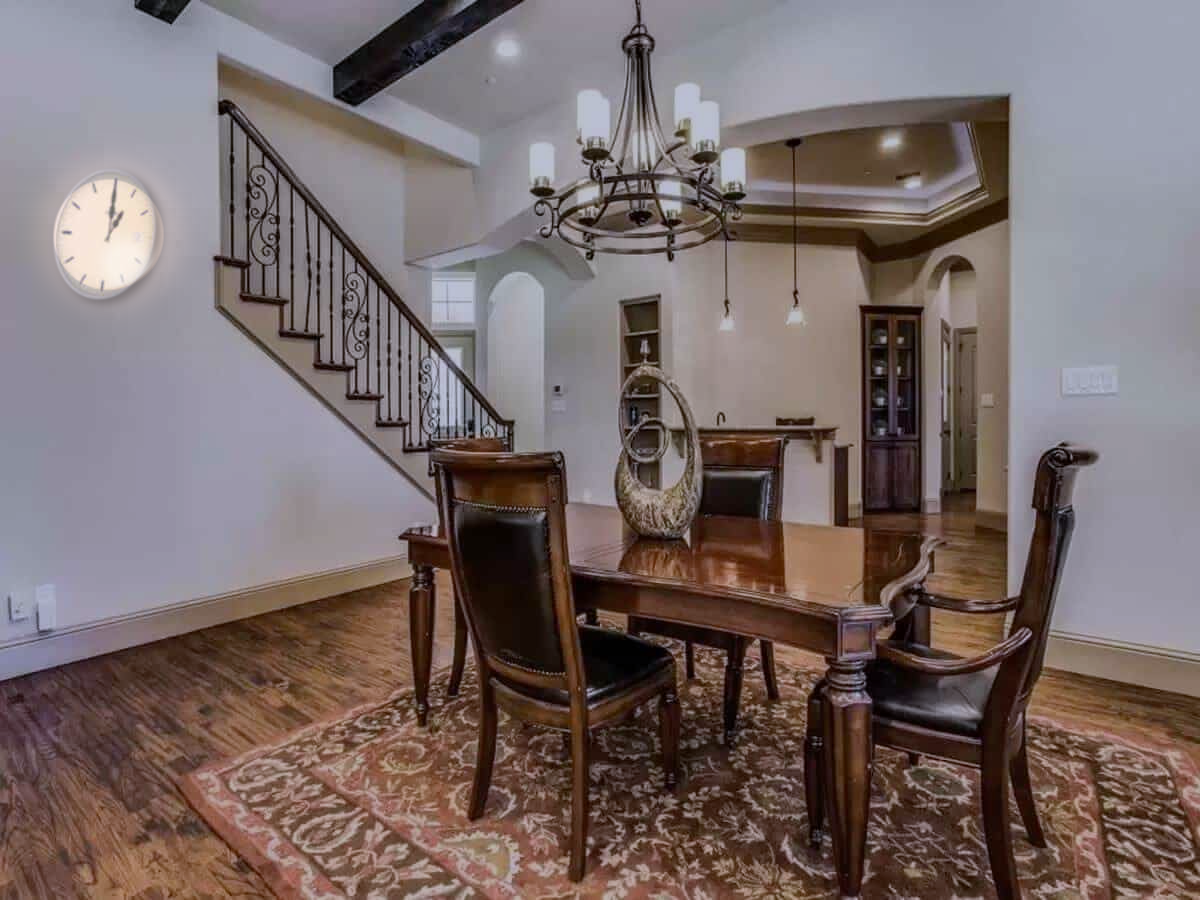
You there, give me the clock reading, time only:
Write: 1:00
